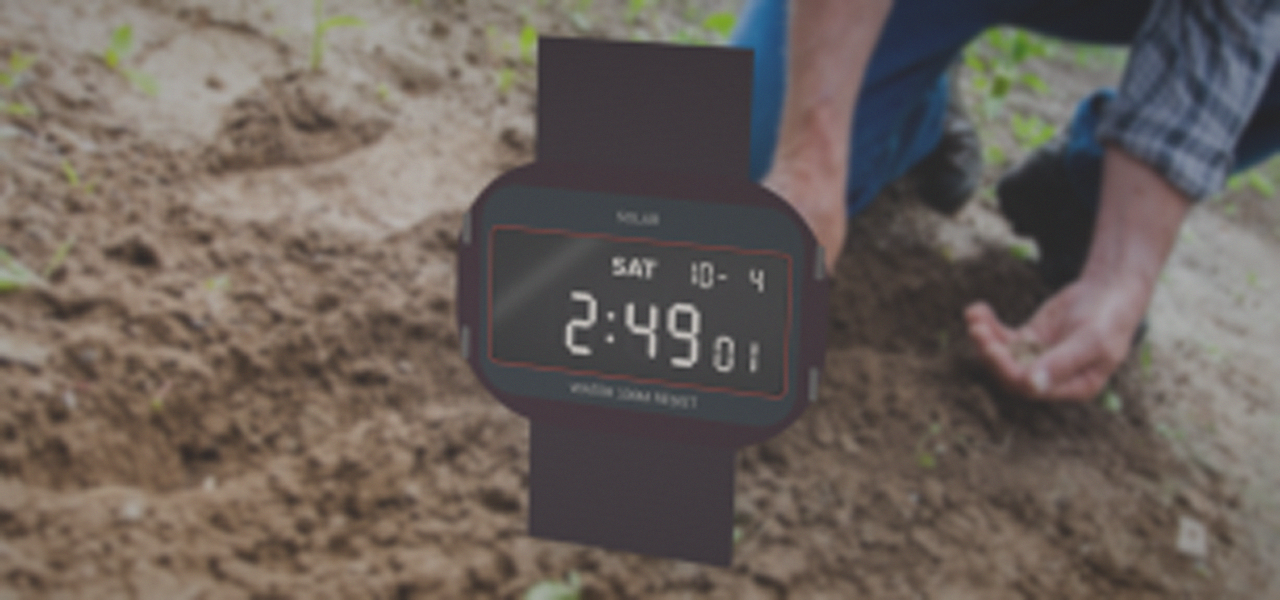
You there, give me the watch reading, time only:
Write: 2:49:01
